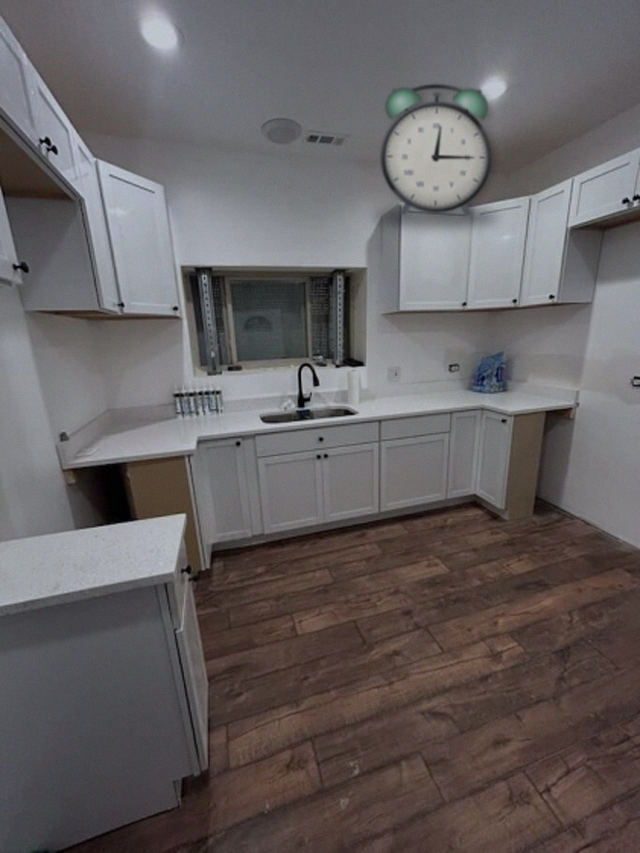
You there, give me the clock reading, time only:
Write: 12:15
